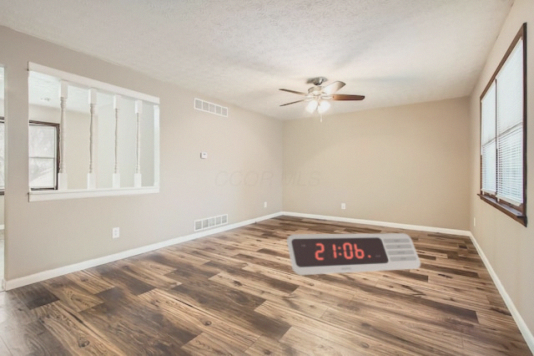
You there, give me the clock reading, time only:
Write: 21:06
